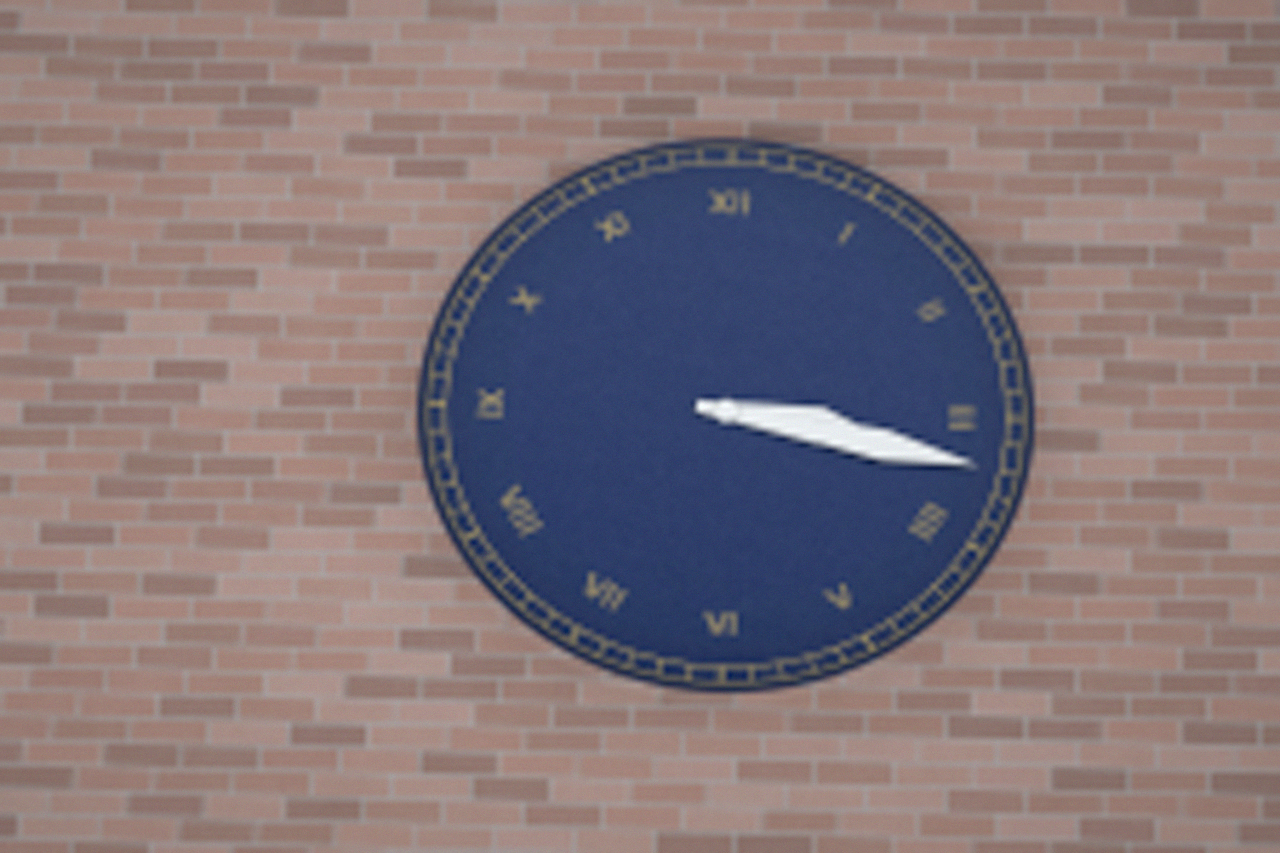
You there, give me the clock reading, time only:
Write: 3:17
